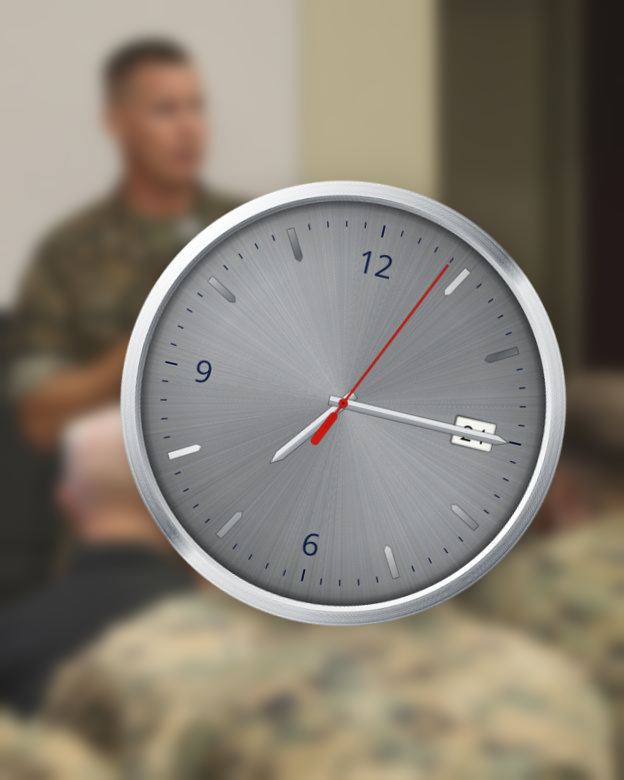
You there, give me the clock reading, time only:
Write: 7:15:04
